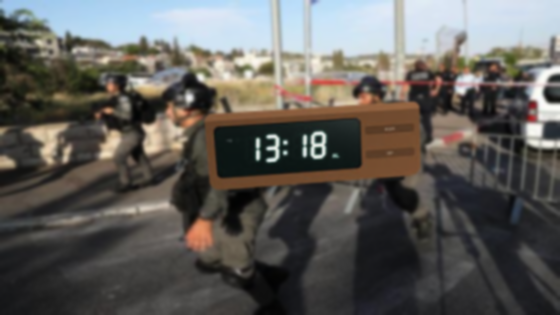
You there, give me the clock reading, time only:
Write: 13:18
